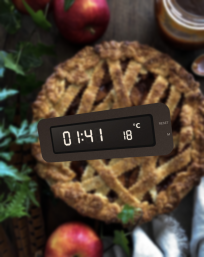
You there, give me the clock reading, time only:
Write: 1:41
